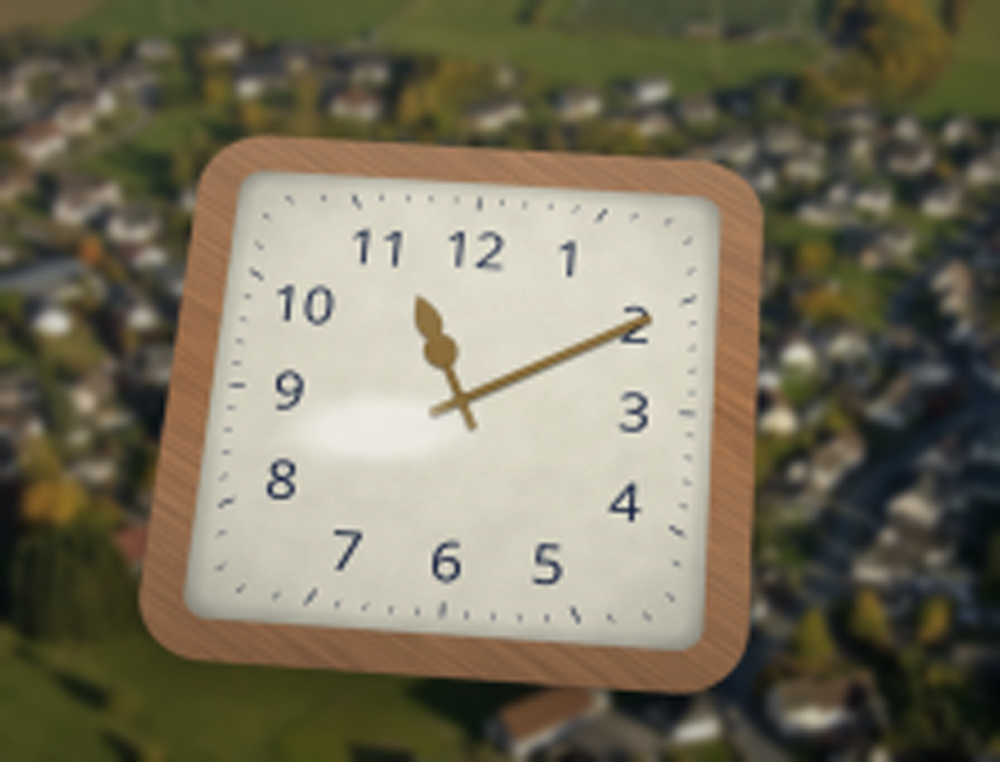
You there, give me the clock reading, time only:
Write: 11:10
